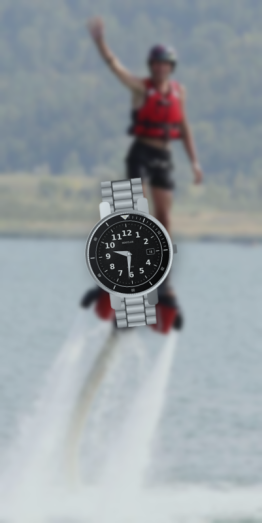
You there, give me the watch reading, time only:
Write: 9:31
